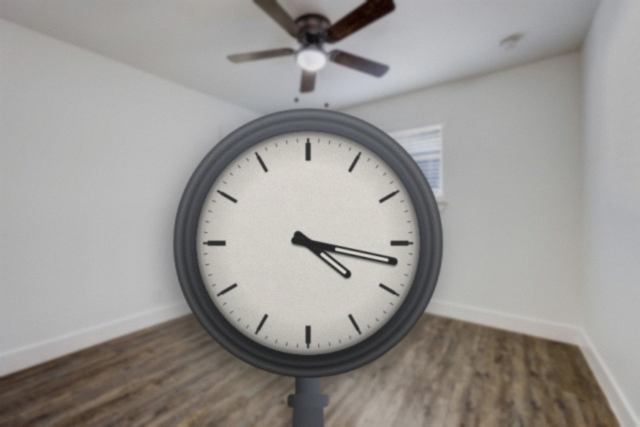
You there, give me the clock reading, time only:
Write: 4:17
